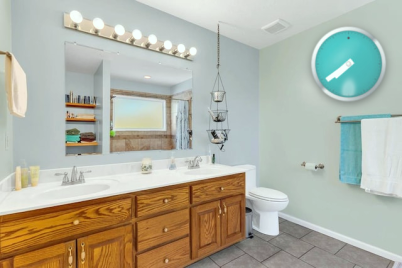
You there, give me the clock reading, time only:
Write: 7:39
